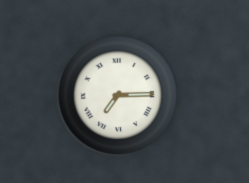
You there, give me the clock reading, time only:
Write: 7:15
